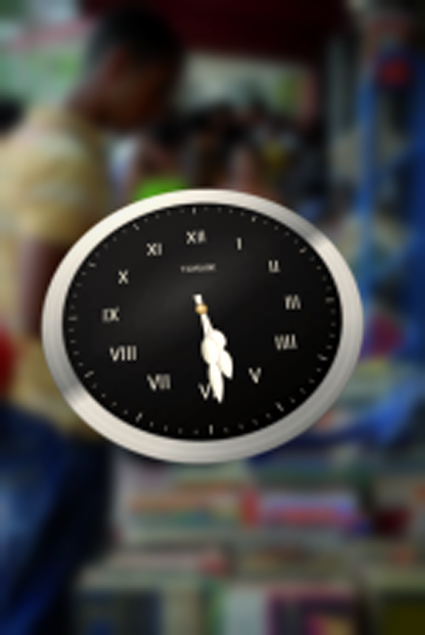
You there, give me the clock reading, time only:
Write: 5:29
